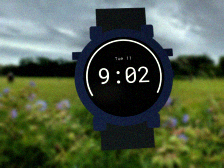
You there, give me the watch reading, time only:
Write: 9:02
